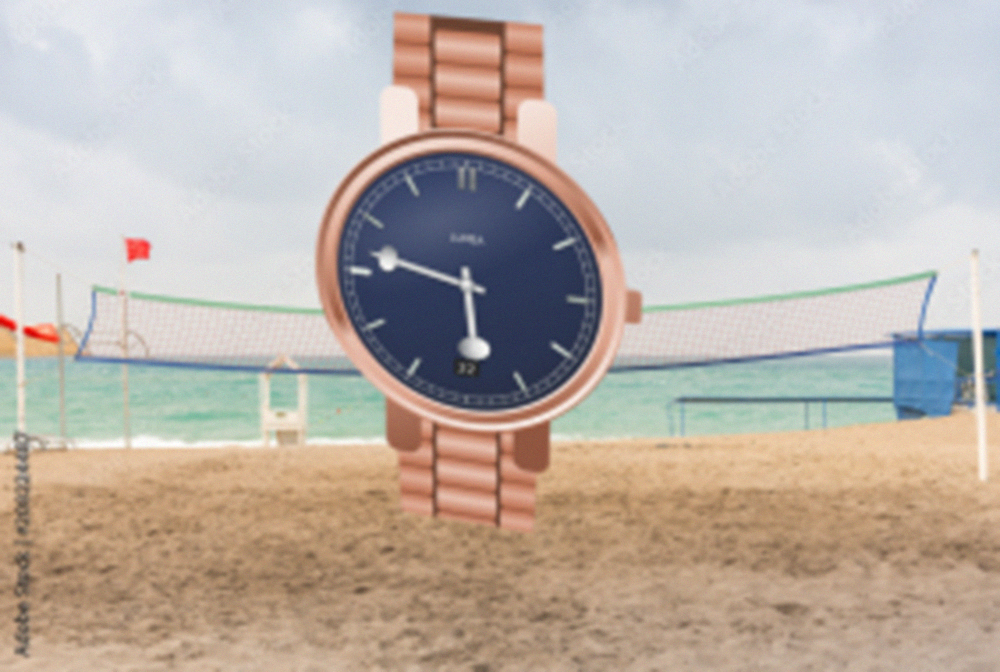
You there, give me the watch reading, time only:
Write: 5:47
